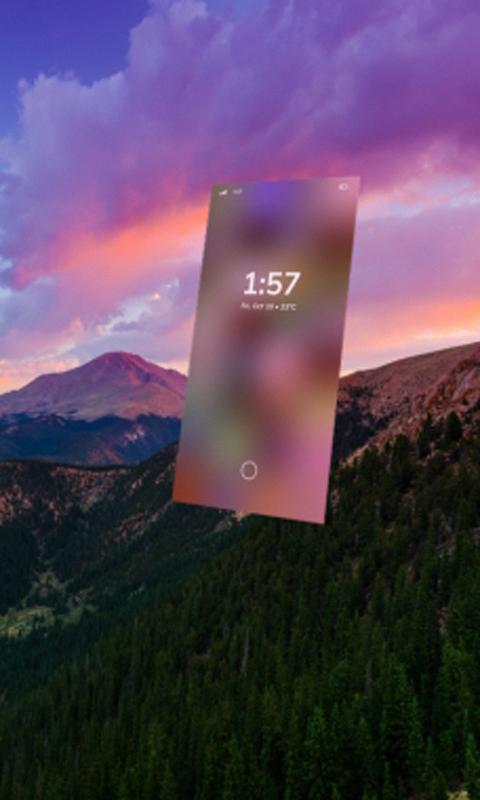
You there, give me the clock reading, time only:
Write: 1:57
